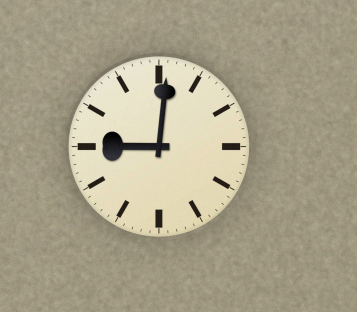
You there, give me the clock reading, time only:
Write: 9:01
